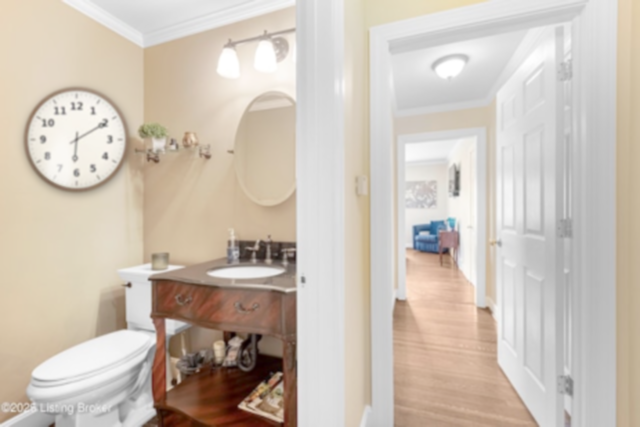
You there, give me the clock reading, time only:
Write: 6:10
